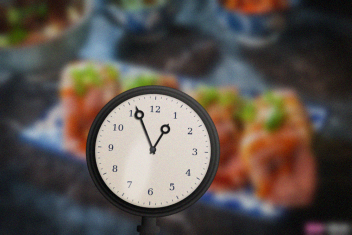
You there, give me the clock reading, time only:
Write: 12:56
